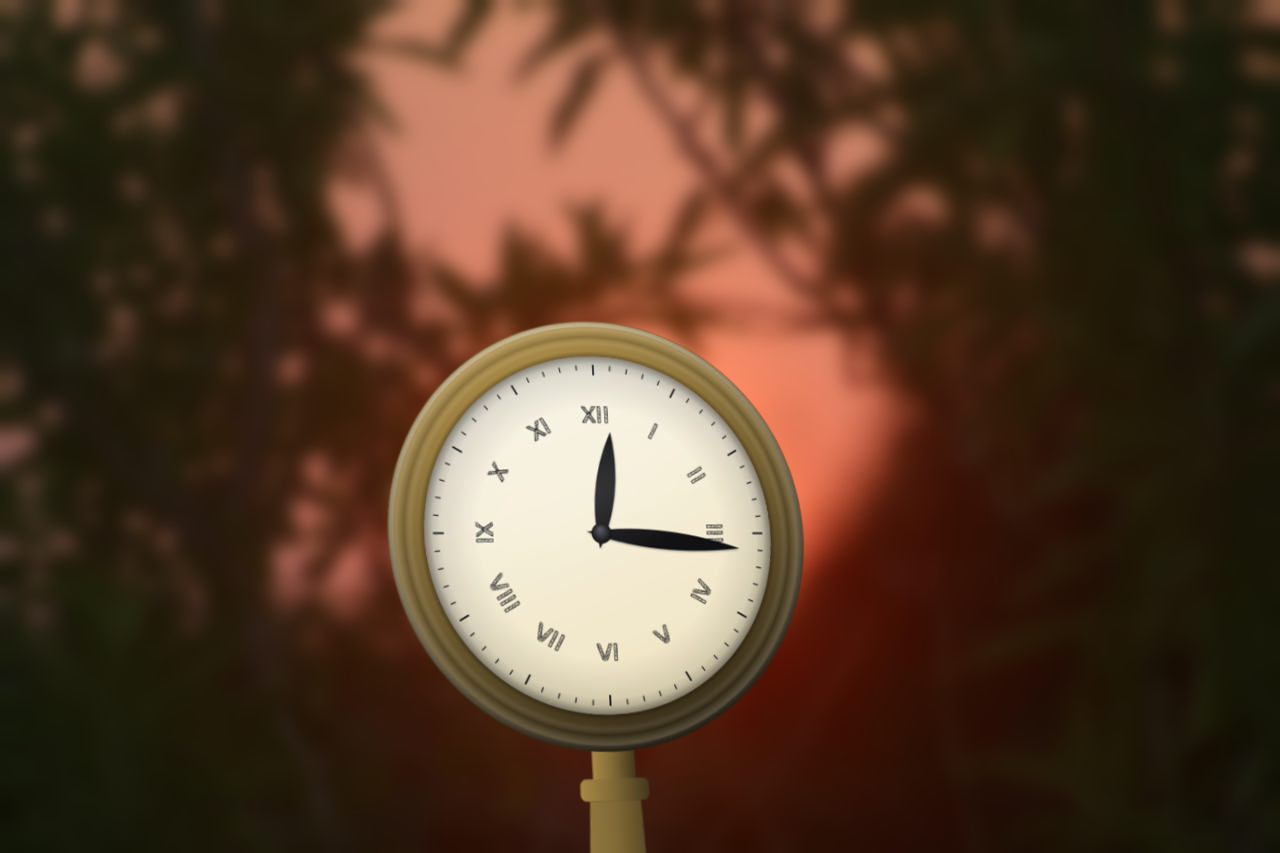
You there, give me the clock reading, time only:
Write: 12:16
